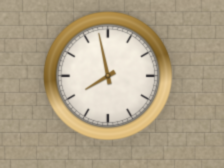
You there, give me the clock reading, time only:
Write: 7:58
